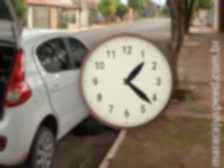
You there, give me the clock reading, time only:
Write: 1:22
